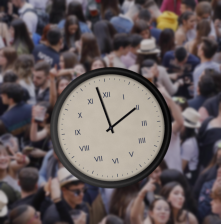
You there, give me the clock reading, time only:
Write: 1:58
